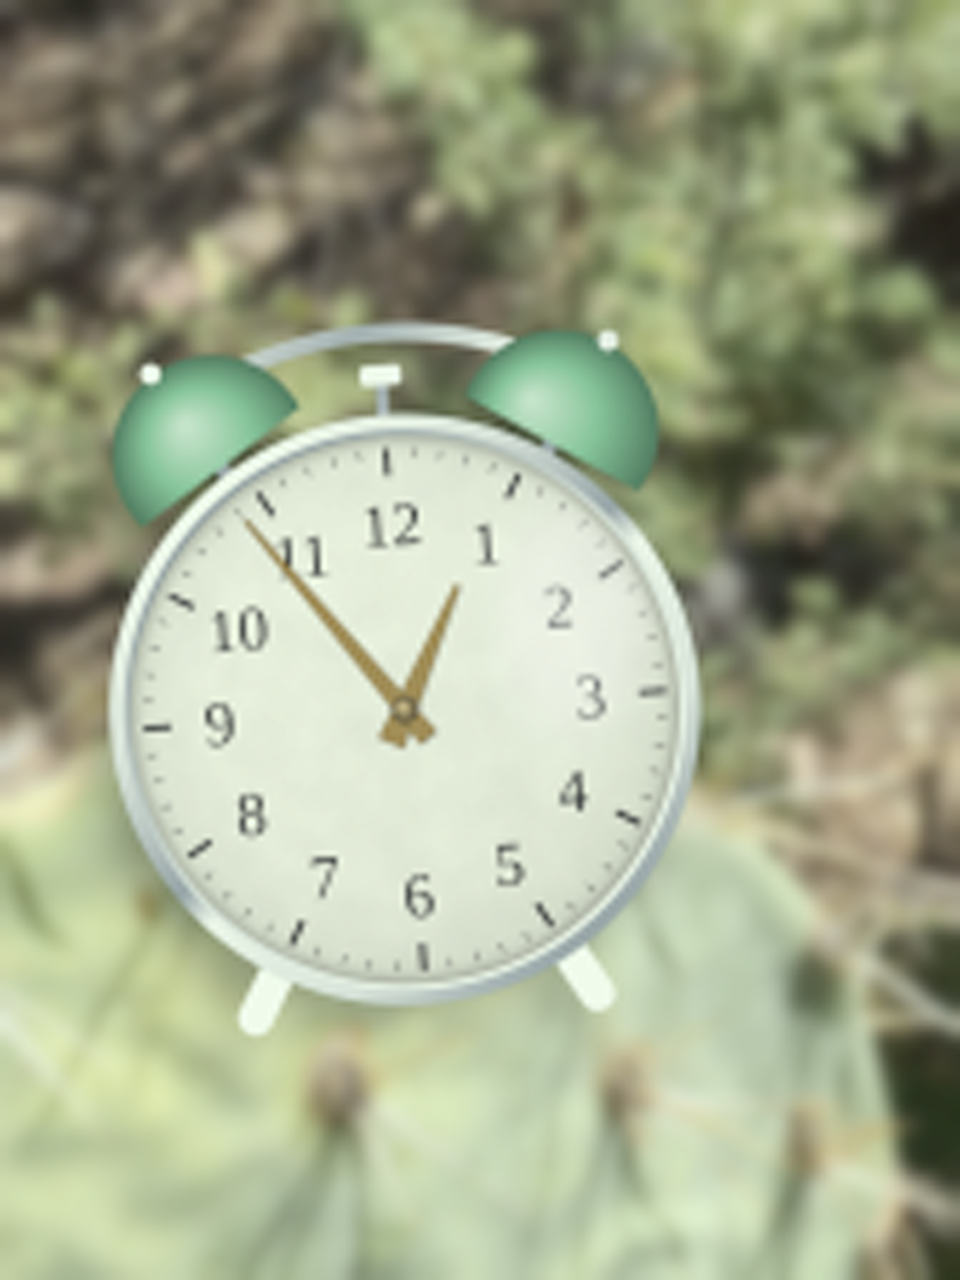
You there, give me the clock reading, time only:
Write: 12:54
